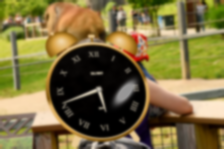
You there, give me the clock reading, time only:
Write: 5:42
